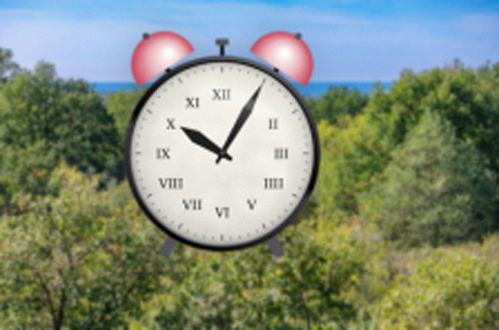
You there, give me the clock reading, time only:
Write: 10:05
